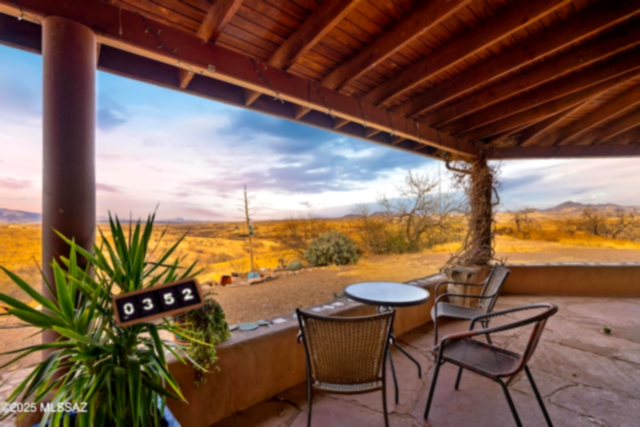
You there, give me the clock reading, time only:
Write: 3:52
